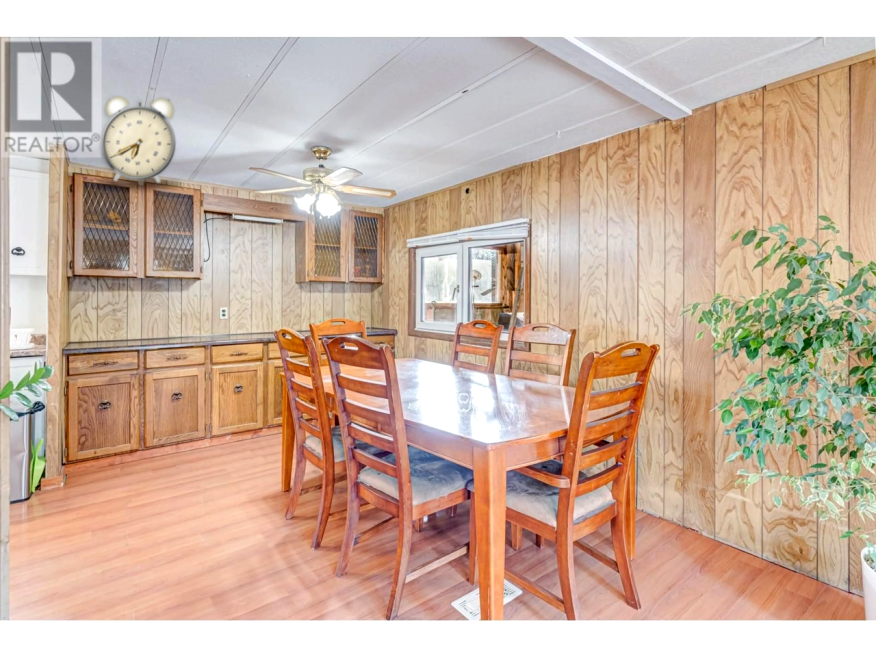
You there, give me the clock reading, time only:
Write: 6:40
